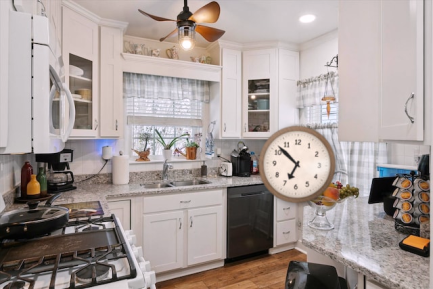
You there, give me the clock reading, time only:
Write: 6:52
